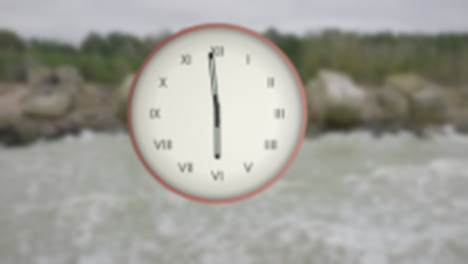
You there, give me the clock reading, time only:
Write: 5:59
